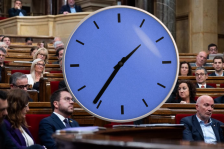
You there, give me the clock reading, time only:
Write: 1:36
